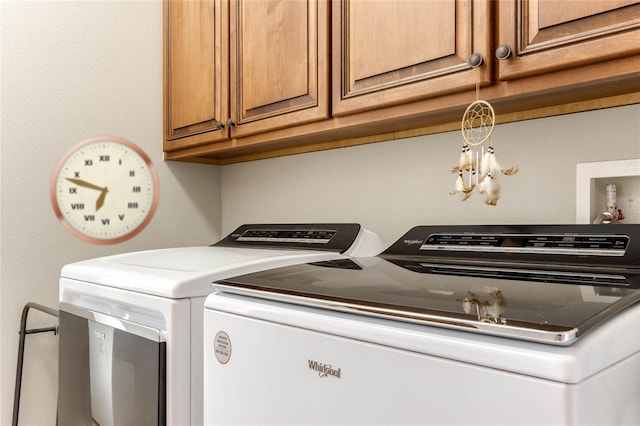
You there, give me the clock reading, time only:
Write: 6:48
